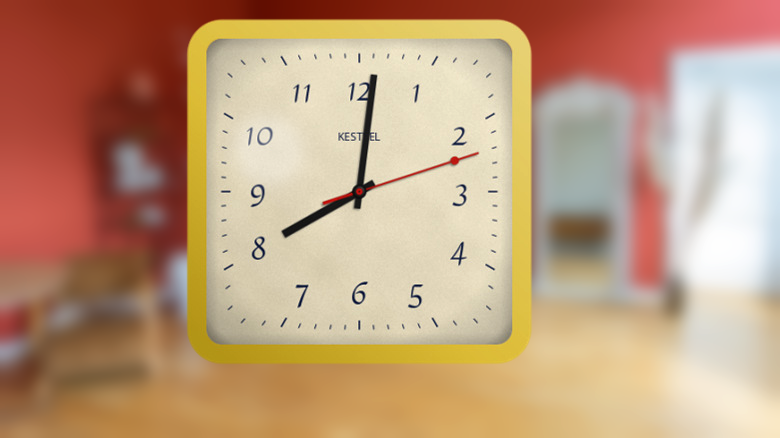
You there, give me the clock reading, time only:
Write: 8:01:12
